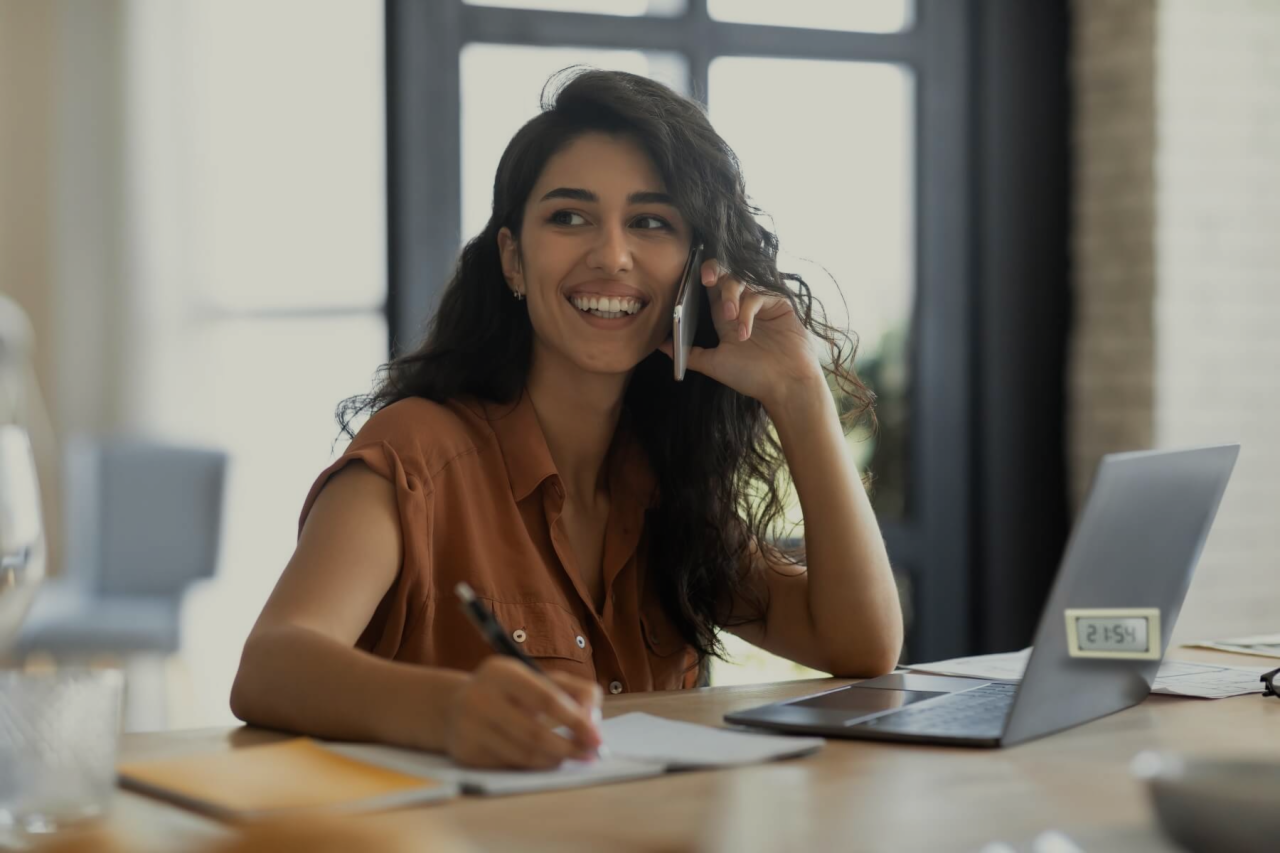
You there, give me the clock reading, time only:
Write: 21:54
